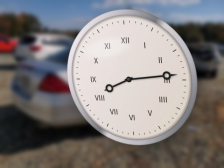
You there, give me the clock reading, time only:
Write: 8:14
